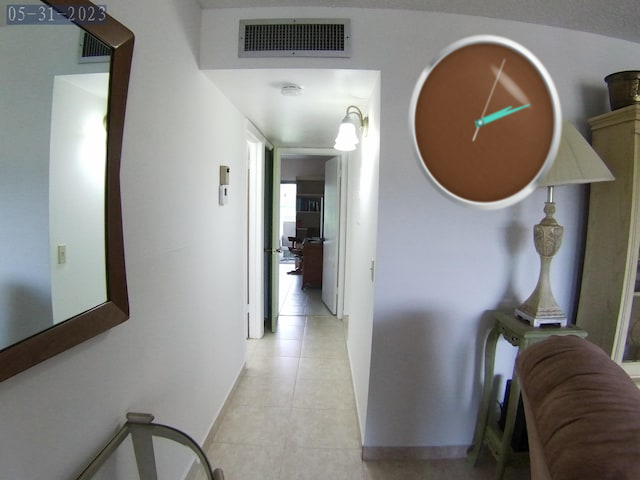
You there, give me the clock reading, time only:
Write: 2:12:04
